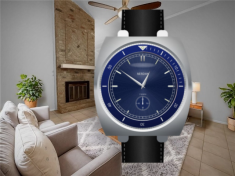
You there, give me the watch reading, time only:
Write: 12:51
